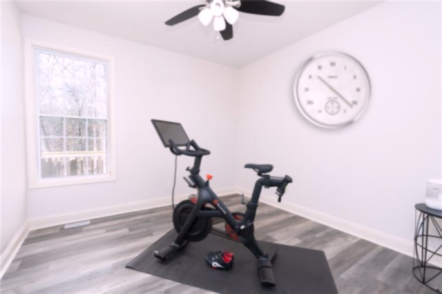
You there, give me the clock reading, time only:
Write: 10:22
